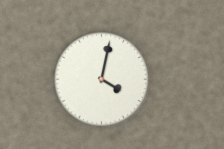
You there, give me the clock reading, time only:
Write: 4:02
